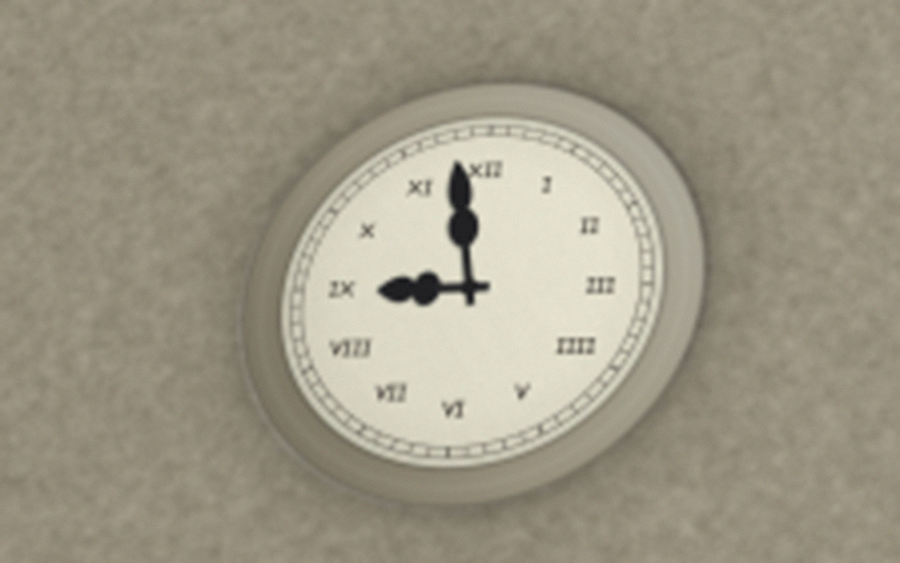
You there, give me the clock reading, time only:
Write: 8:58
